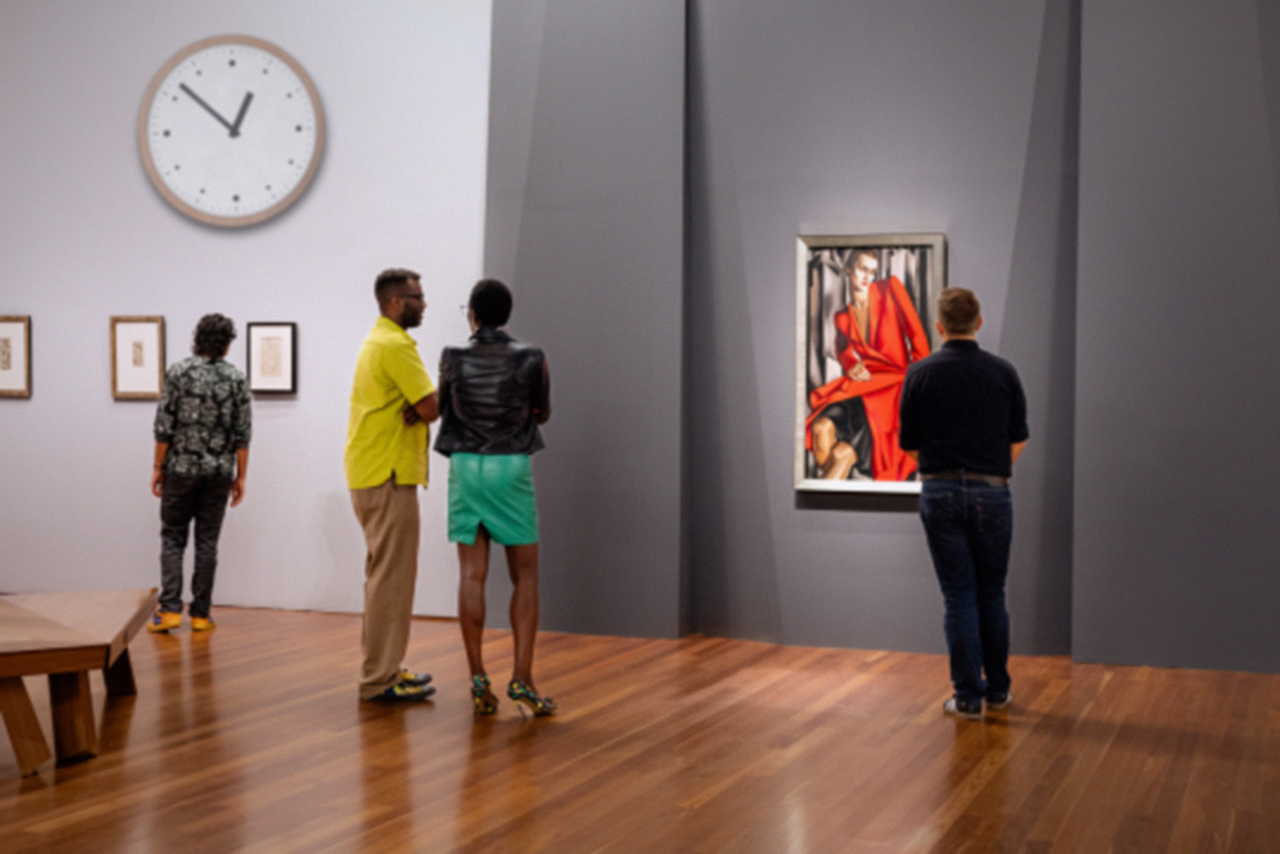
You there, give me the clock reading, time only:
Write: 12:52
